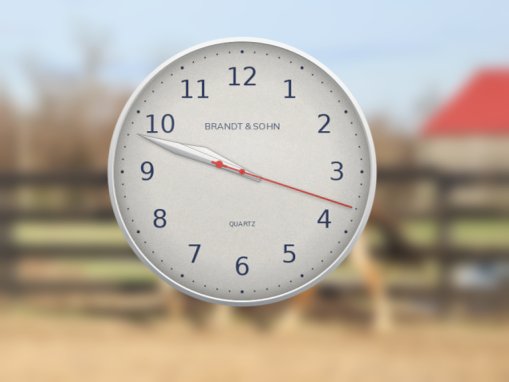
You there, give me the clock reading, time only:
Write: 9:48:18
